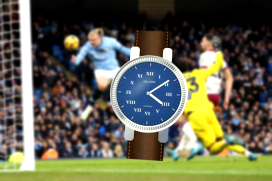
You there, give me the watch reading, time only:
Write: 4:09
